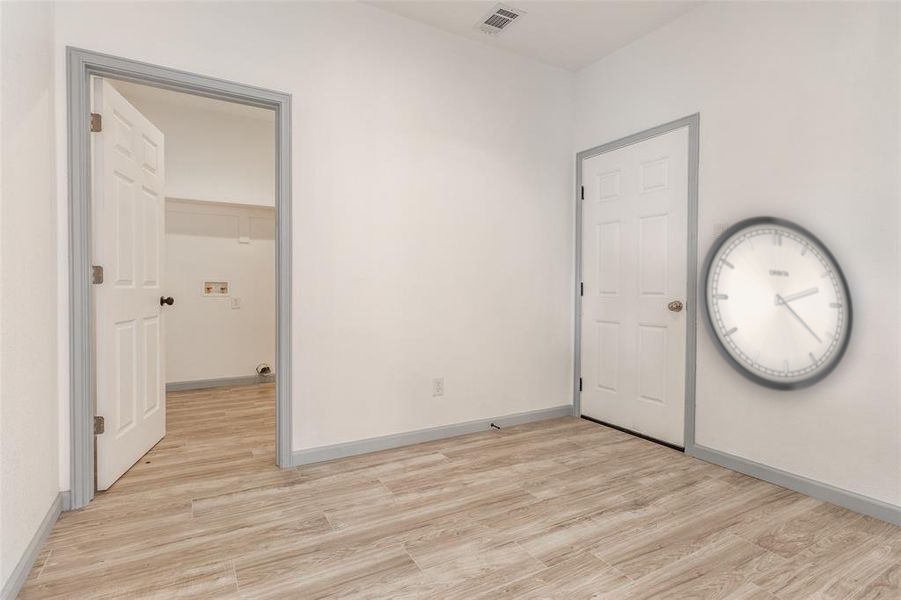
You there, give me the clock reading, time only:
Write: 2:22
